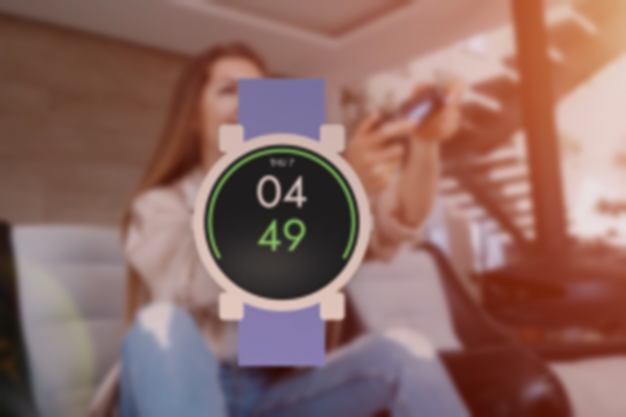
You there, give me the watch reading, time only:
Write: 4:49
